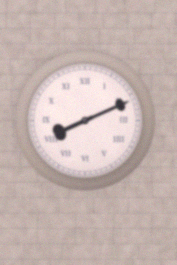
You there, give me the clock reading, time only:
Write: 8:11
